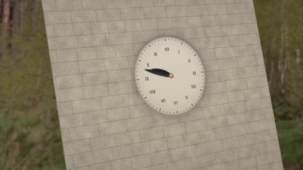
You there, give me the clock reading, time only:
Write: 9:48
